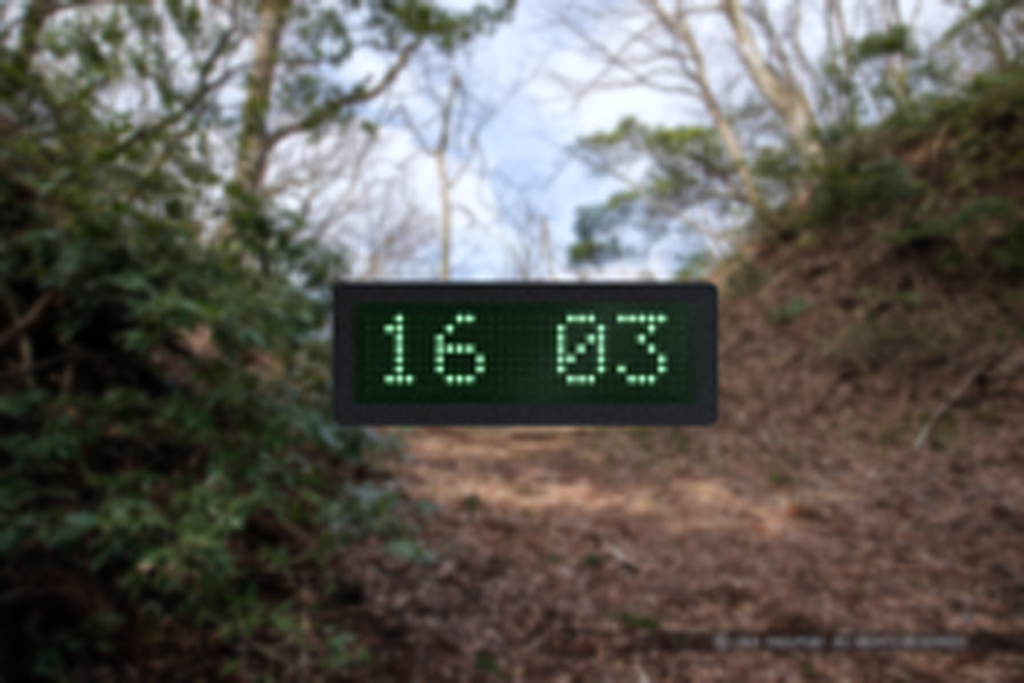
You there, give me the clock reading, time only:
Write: 16:03
